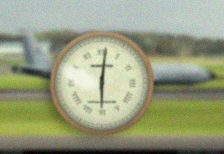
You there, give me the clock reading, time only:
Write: 6:01
